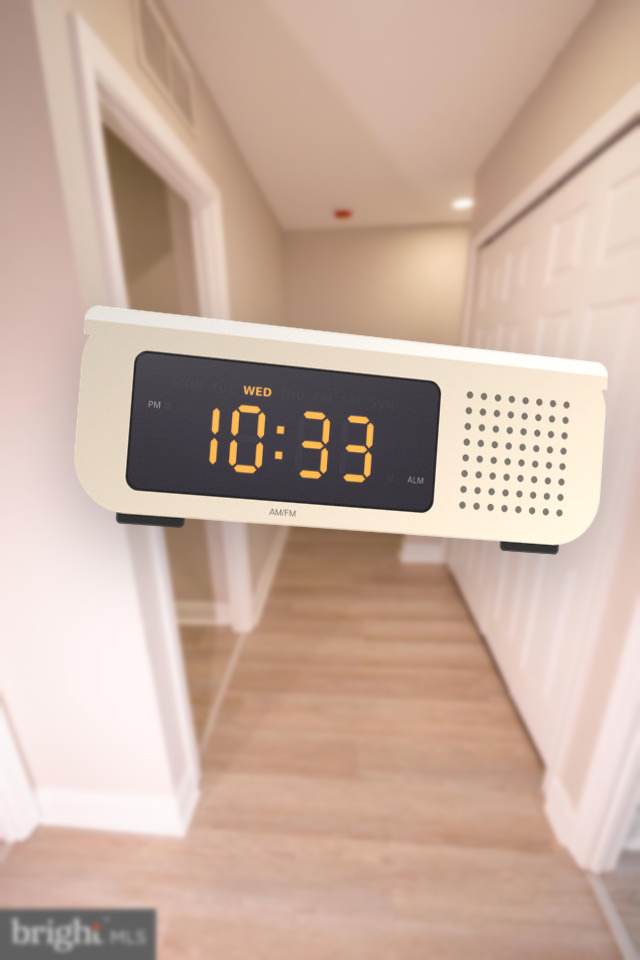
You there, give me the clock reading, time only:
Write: 10:33
